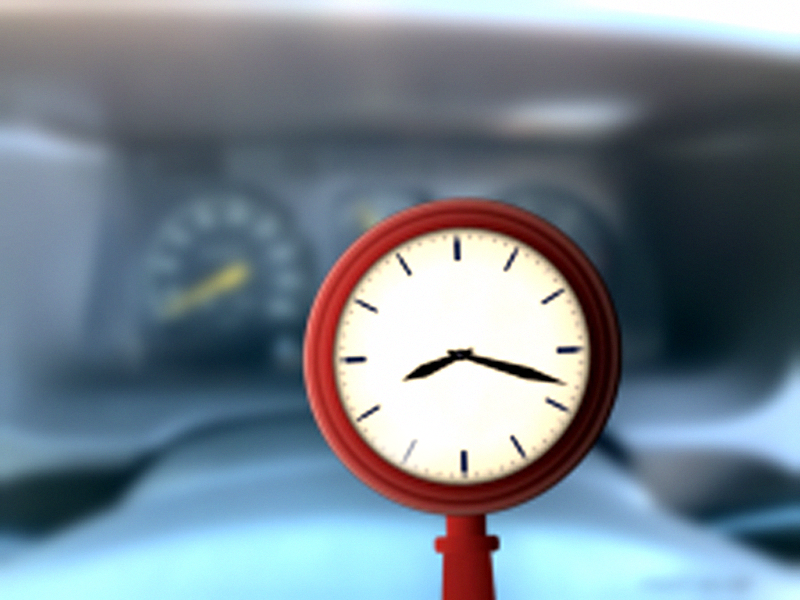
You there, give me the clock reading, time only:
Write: 8:18
